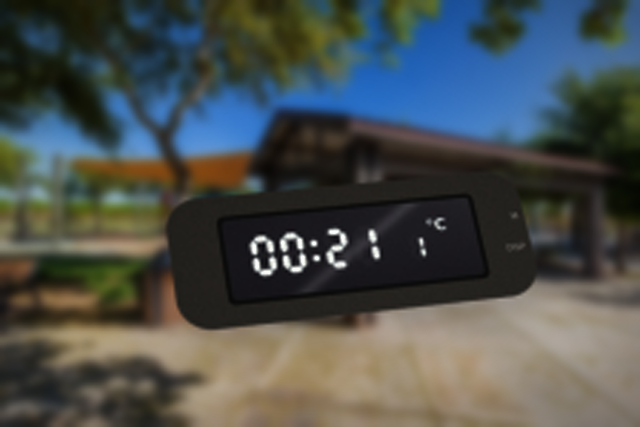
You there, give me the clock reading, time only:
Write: 0:21
